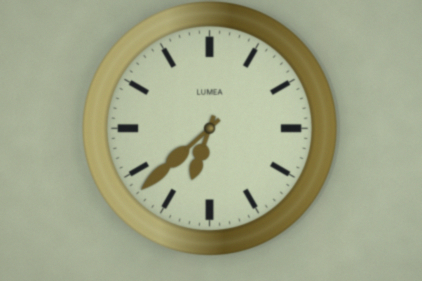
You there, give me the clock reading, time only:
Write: 6:38
